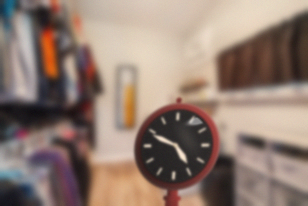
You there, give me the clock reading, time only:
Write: 4:49
